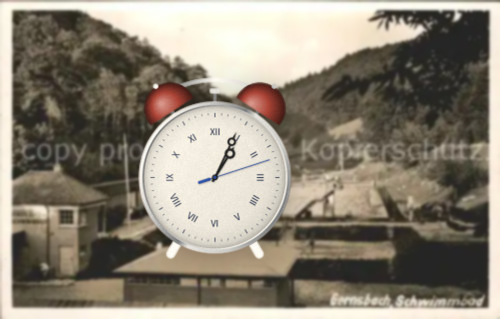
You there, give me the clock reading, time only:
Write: 1:04:12
